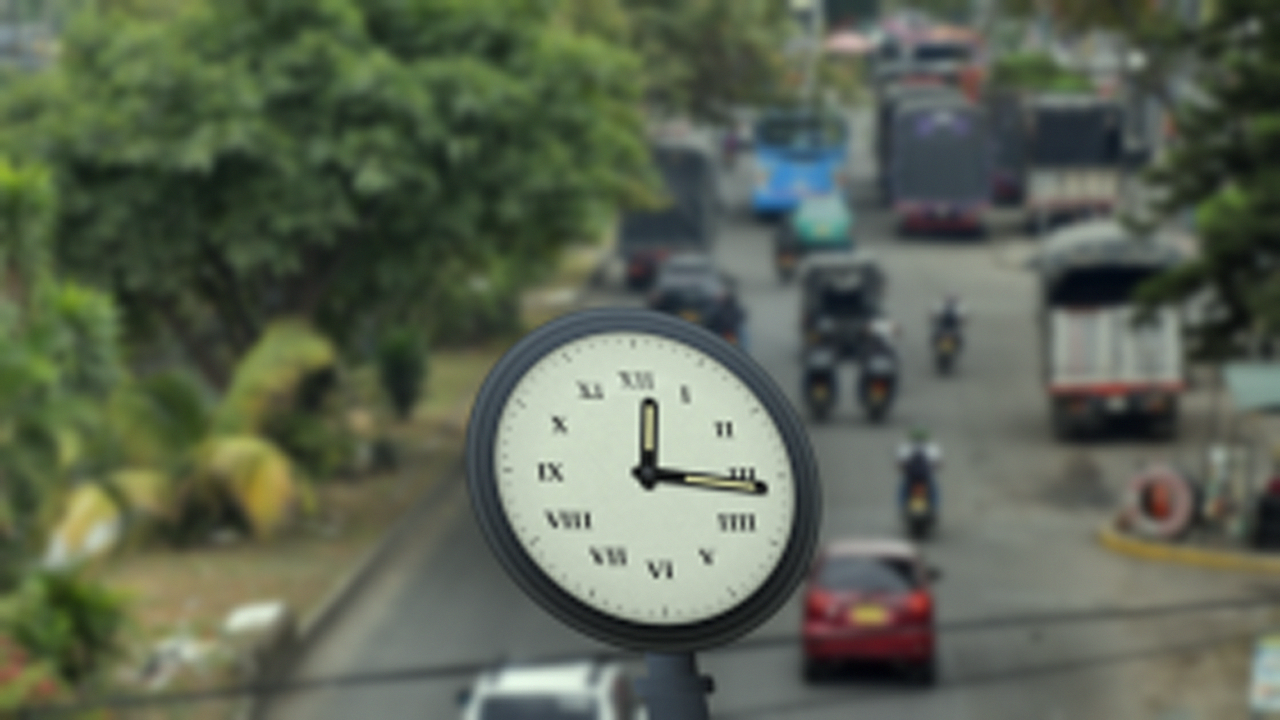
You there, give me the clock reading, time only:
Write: 12:16
